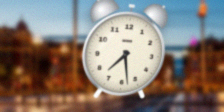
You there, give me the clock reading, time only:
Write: 7:28
